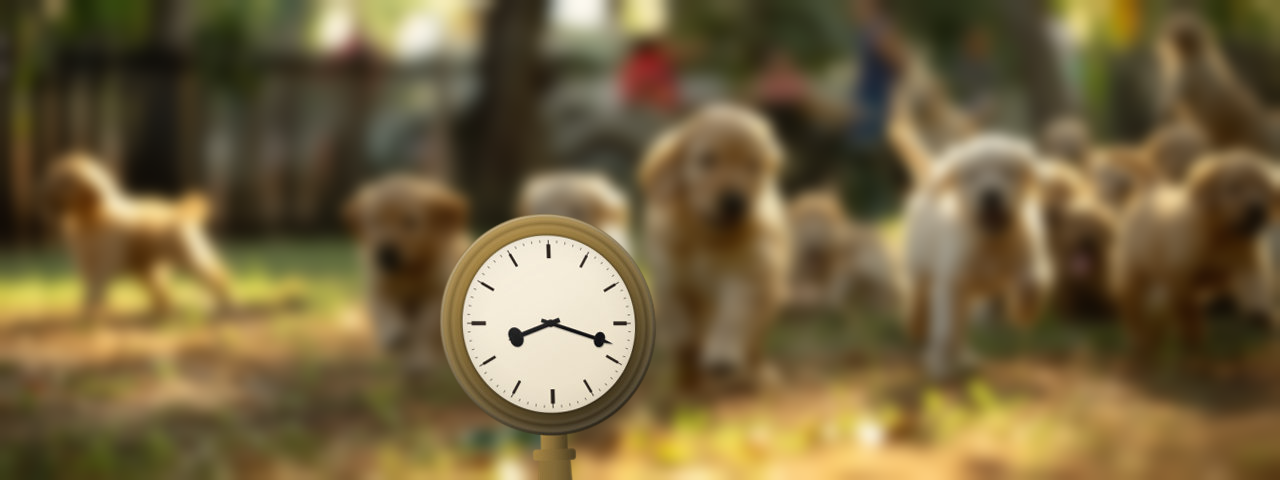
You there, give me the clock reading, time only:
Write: 8:18
